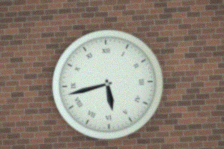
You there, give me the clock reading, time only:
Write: 5:43
